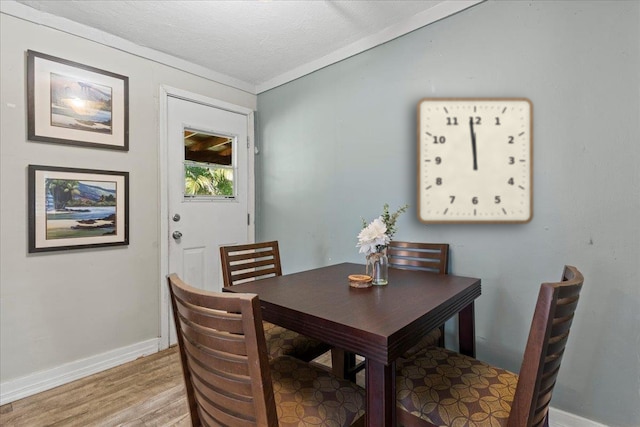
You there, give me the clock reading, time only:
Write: 11:59
